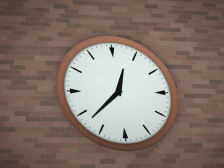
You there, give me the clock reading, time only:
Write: 12:38
